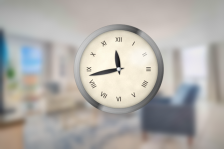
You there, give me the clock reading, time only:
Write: 11:43
